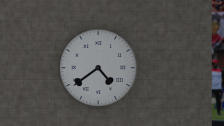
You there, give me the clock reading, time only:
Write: 4:39
